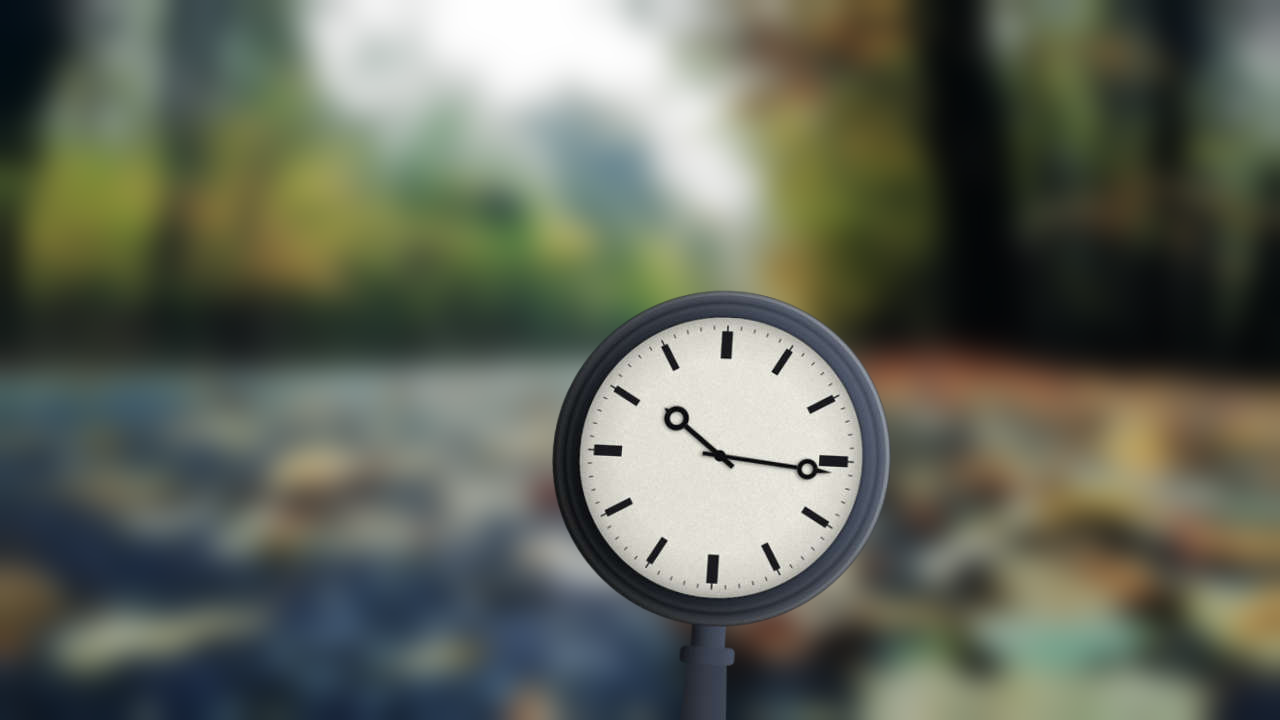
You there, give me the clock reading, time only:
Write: 10:16
